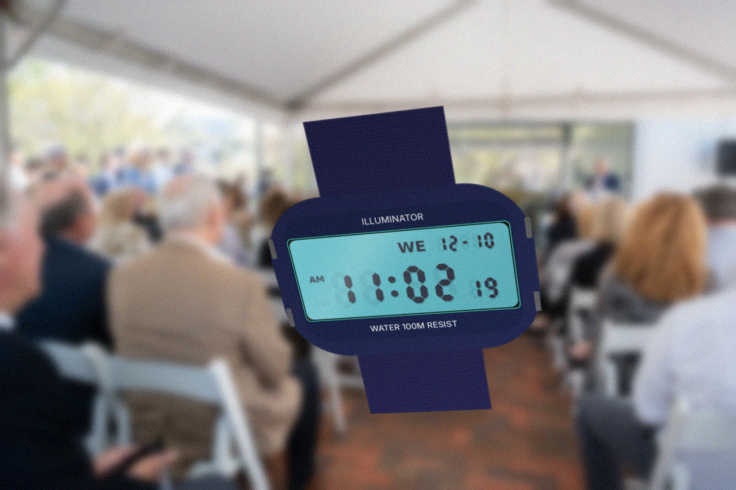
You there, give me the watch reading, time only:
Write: 11:02:19
